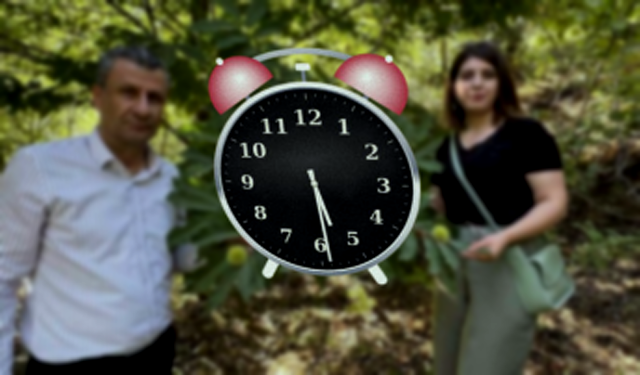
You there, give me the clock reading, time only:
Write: 5:29
